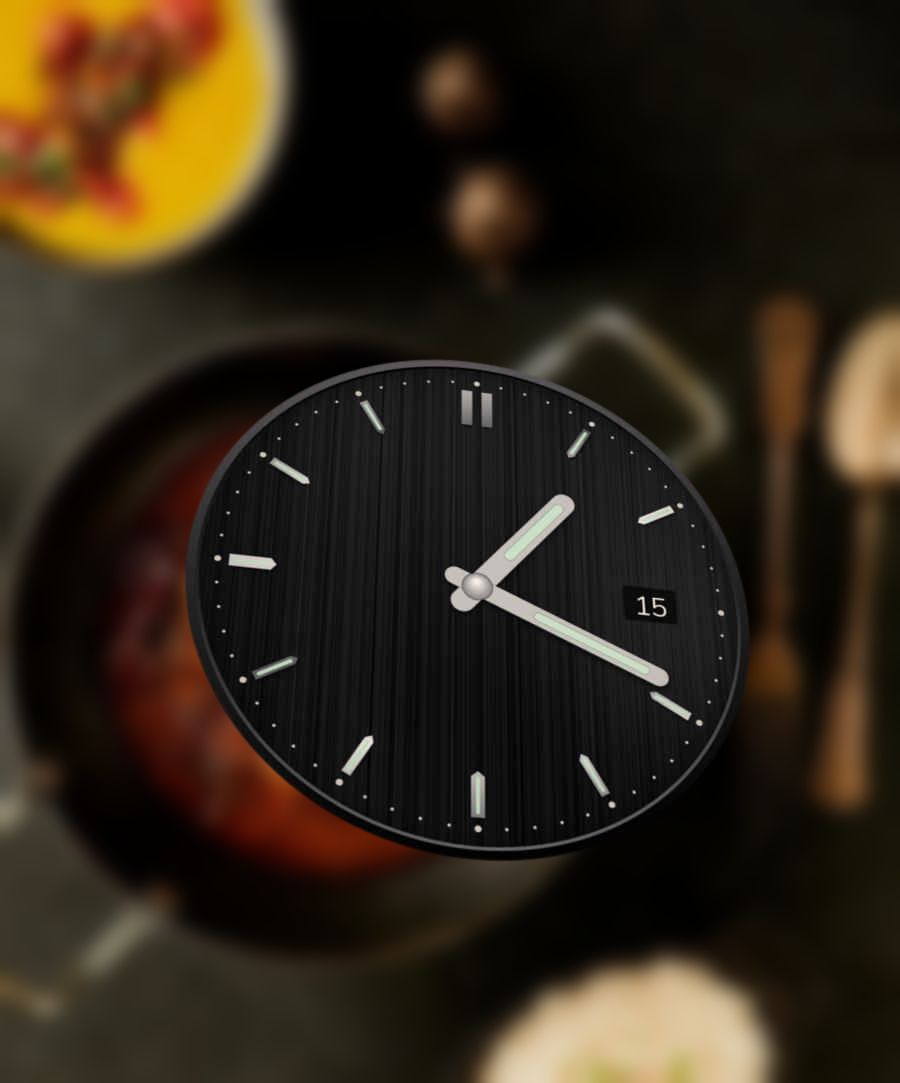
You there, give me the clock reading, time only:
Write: 1:19
